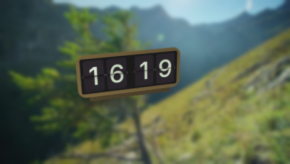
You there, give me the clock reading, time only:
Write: 16:19
